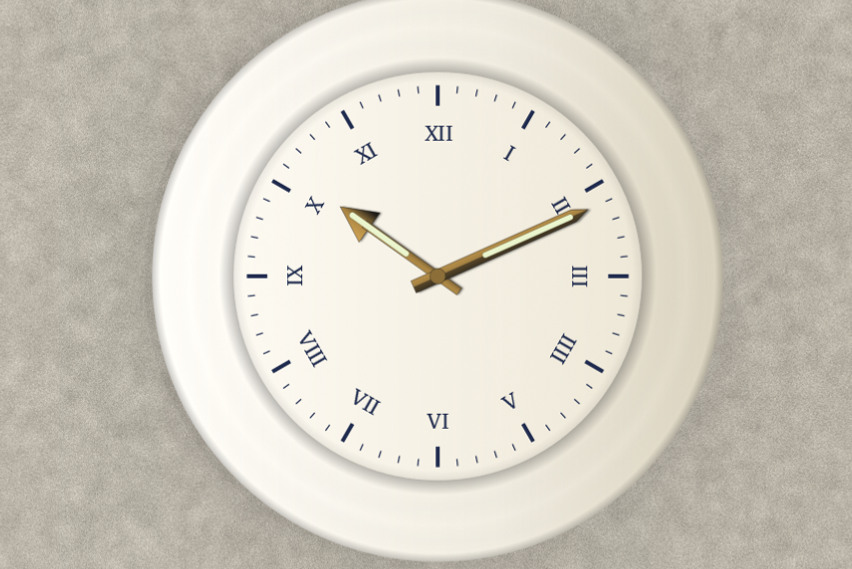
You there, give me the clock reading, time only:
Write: 10:11
